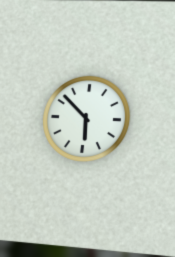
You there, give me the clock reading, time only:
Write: 5:52
